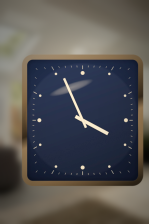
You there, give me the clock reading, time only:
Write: 3:56
